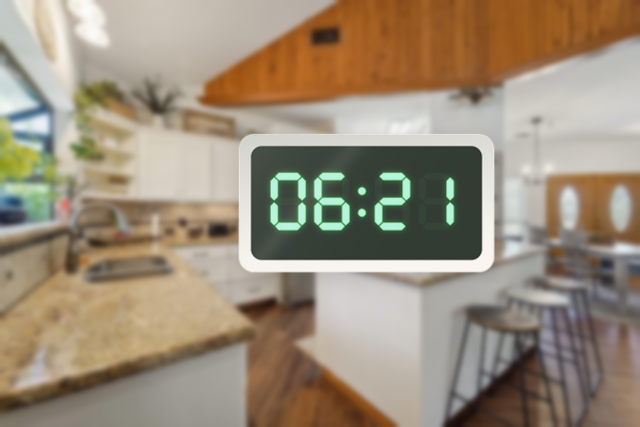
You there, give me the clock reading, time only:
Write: 6:21
